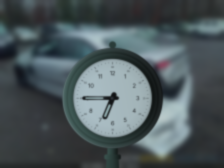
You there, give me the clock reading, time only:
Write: 6:45
